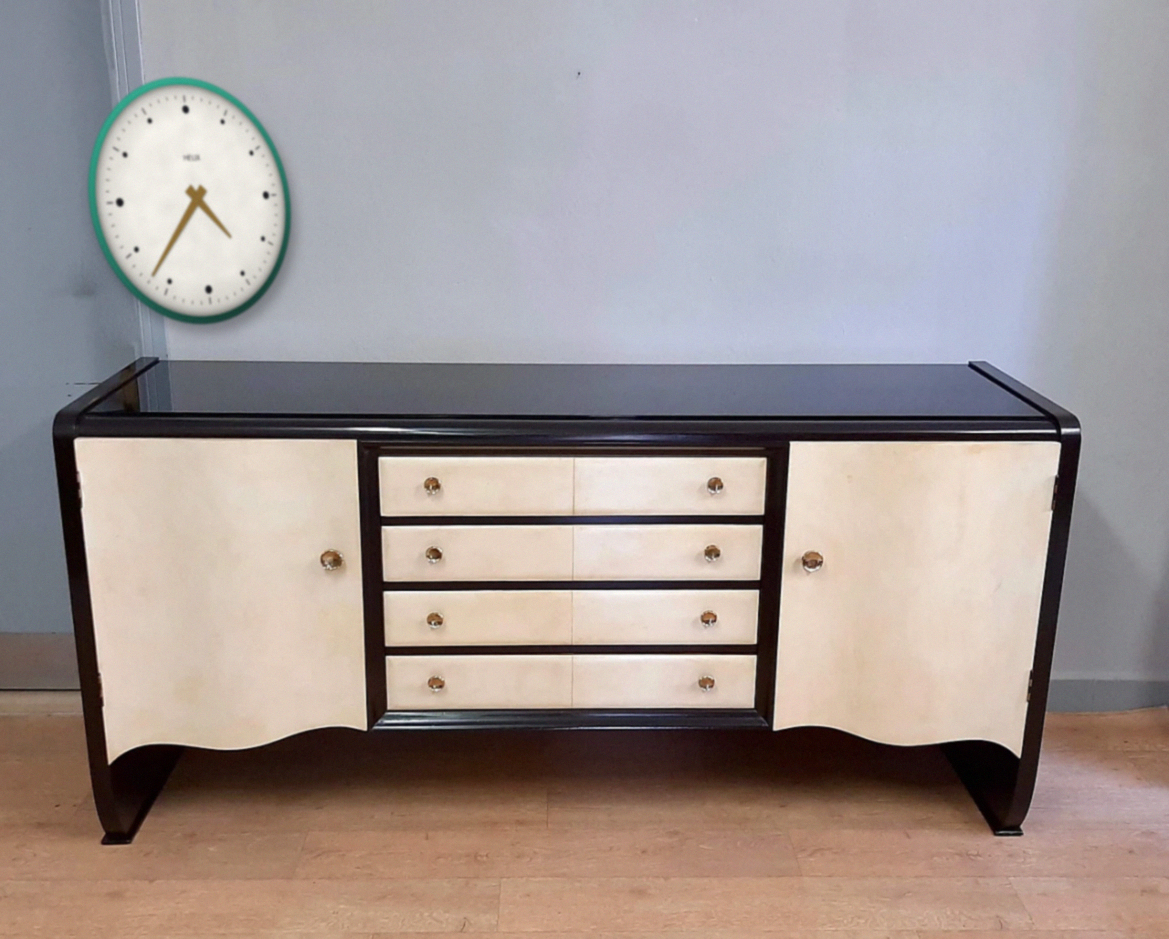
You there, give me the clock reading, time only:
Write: 4:37
